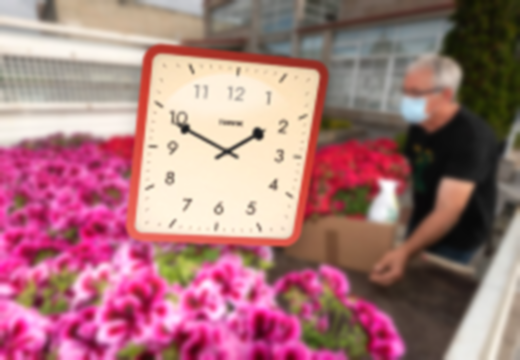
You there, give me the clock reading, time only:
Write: 1:49
